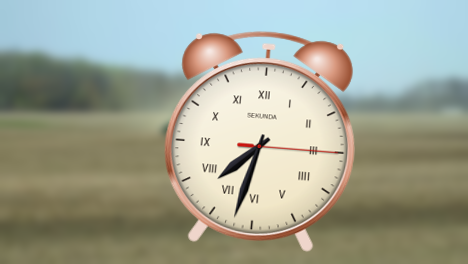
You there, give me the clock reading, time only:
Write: 7:32:15
